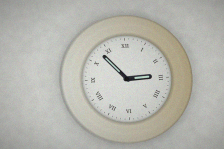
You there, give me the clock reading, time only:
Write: 2:53
